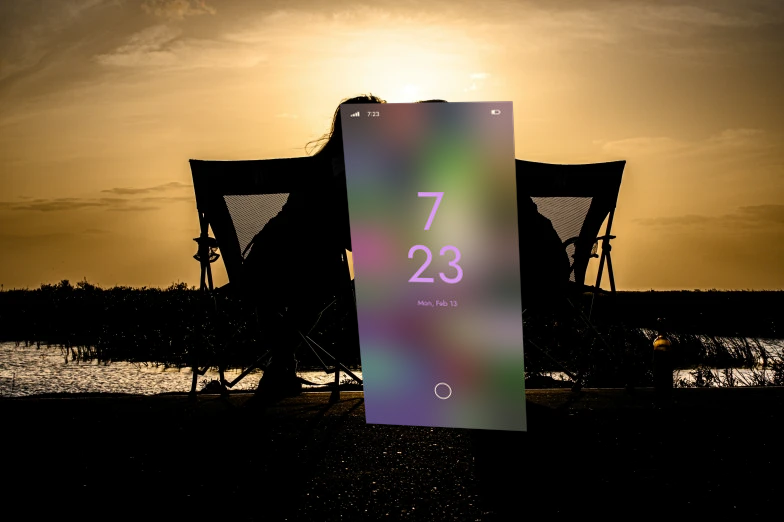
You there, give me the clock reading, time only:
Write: 7:23
